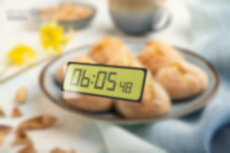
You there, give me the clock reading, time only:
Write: 6:05
